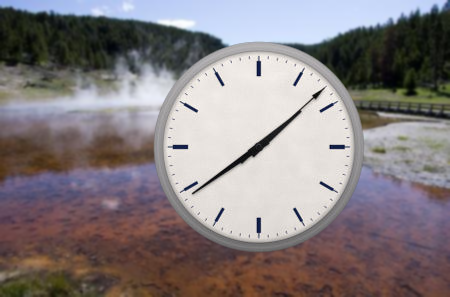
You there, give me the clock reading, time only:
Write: 1:39:08
